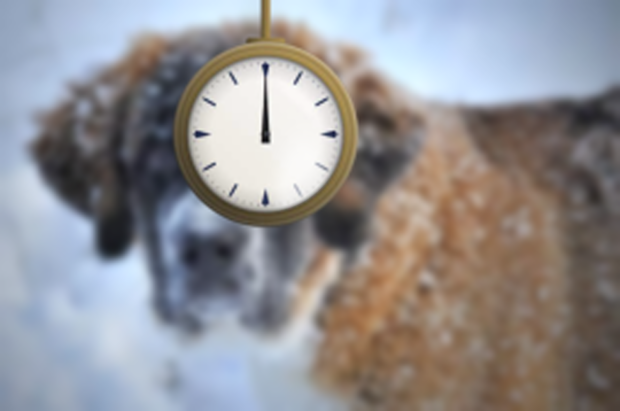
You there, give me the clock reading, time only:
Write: 12:00
